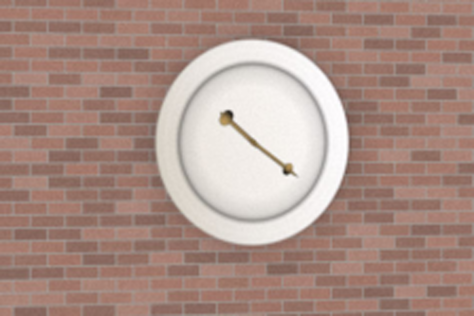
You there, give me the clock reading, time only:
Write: 10:21
